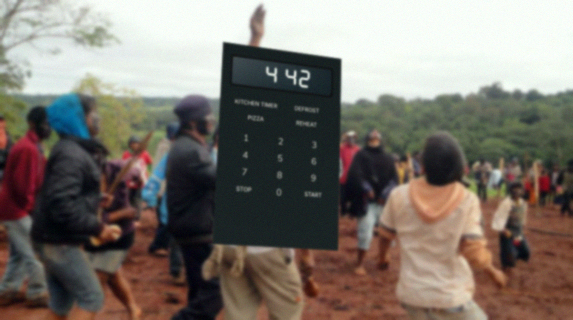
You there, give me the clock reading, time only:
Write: 4:42
